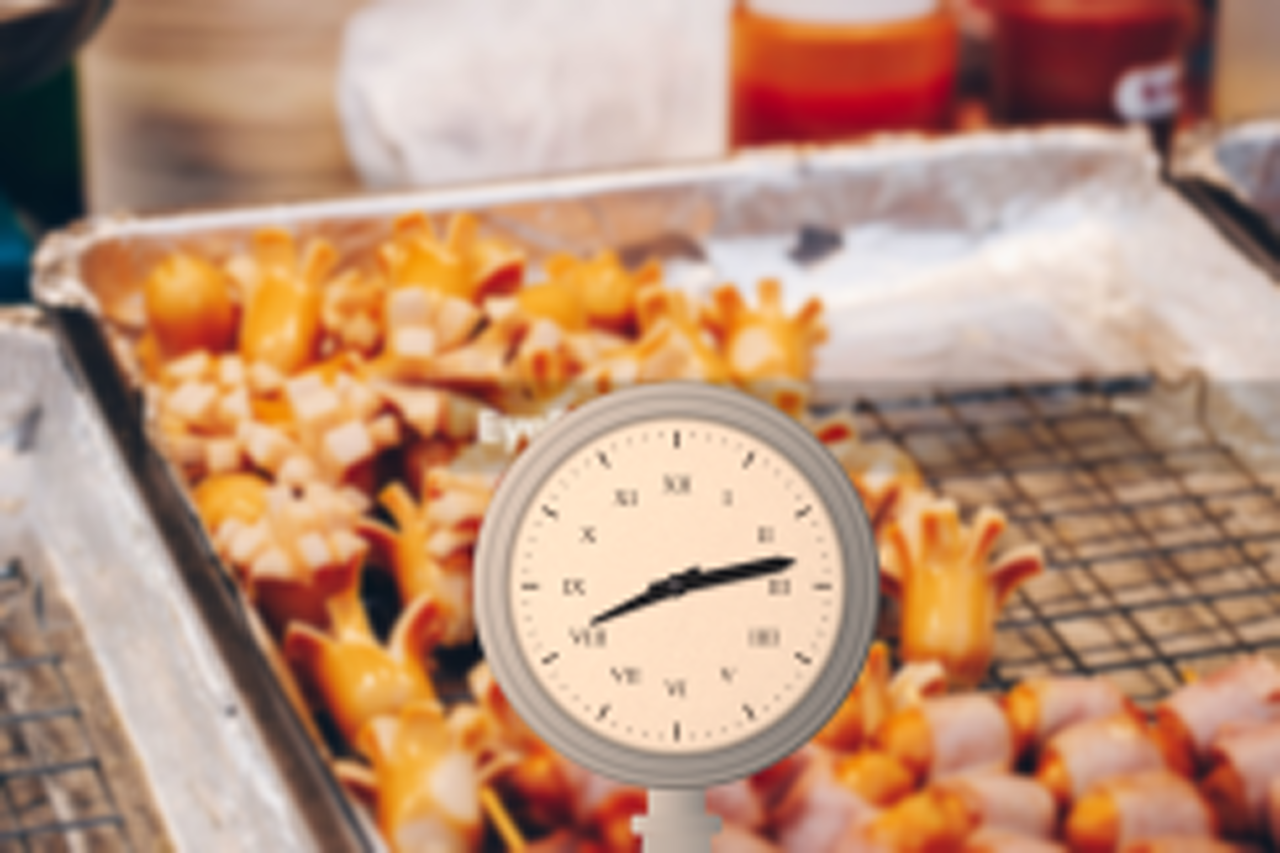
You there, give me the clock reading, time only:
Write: 8:13
